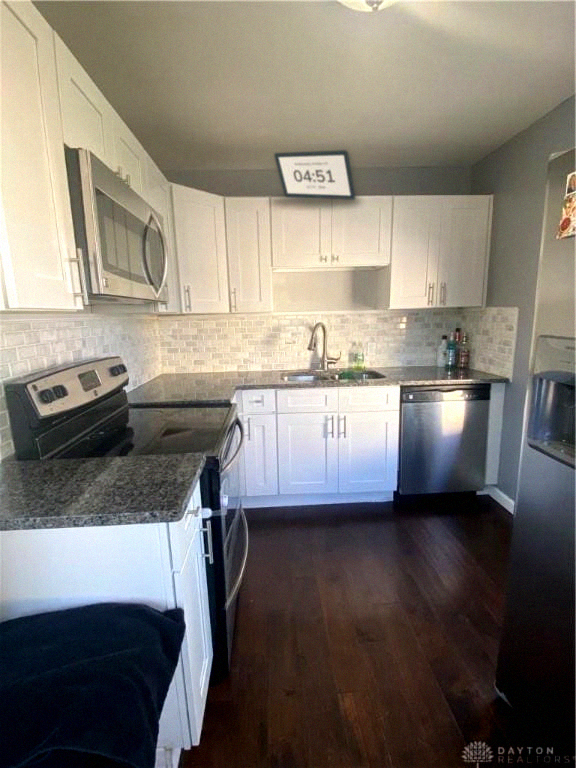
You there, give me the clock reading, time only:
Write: 4:51
